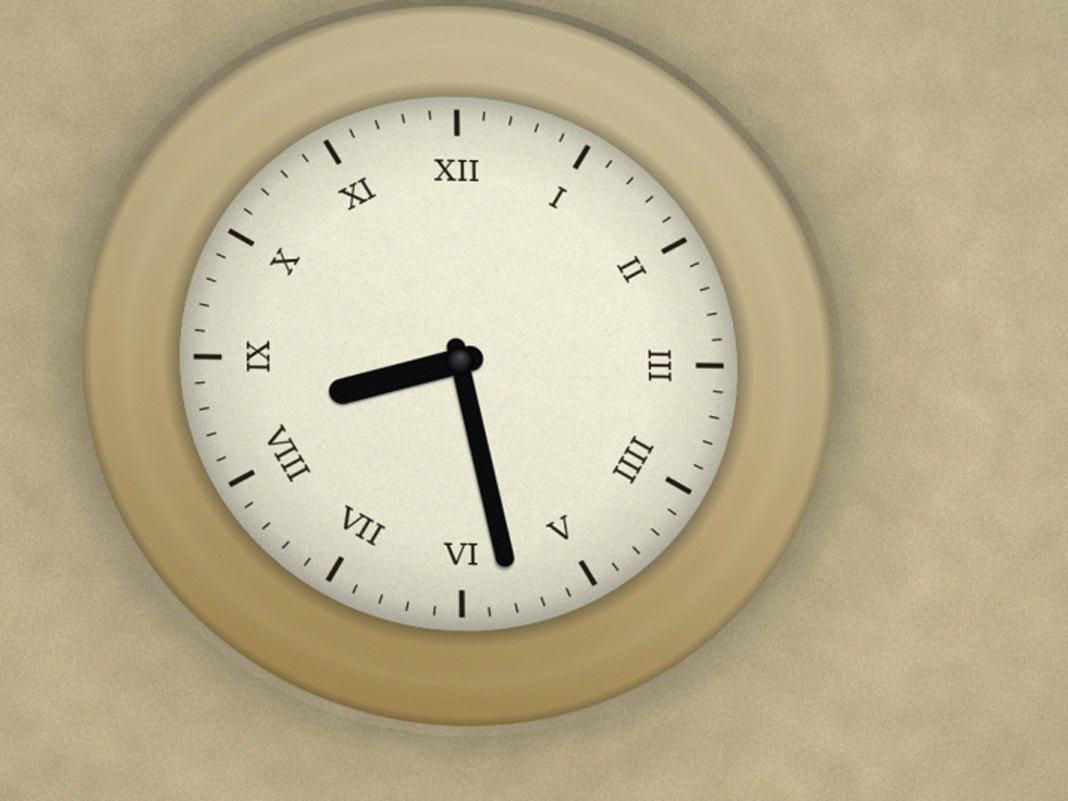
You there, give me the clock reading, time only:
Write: 8:28
